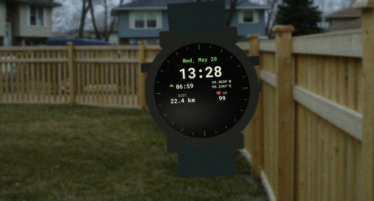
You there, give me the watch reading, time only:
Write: 13:28
